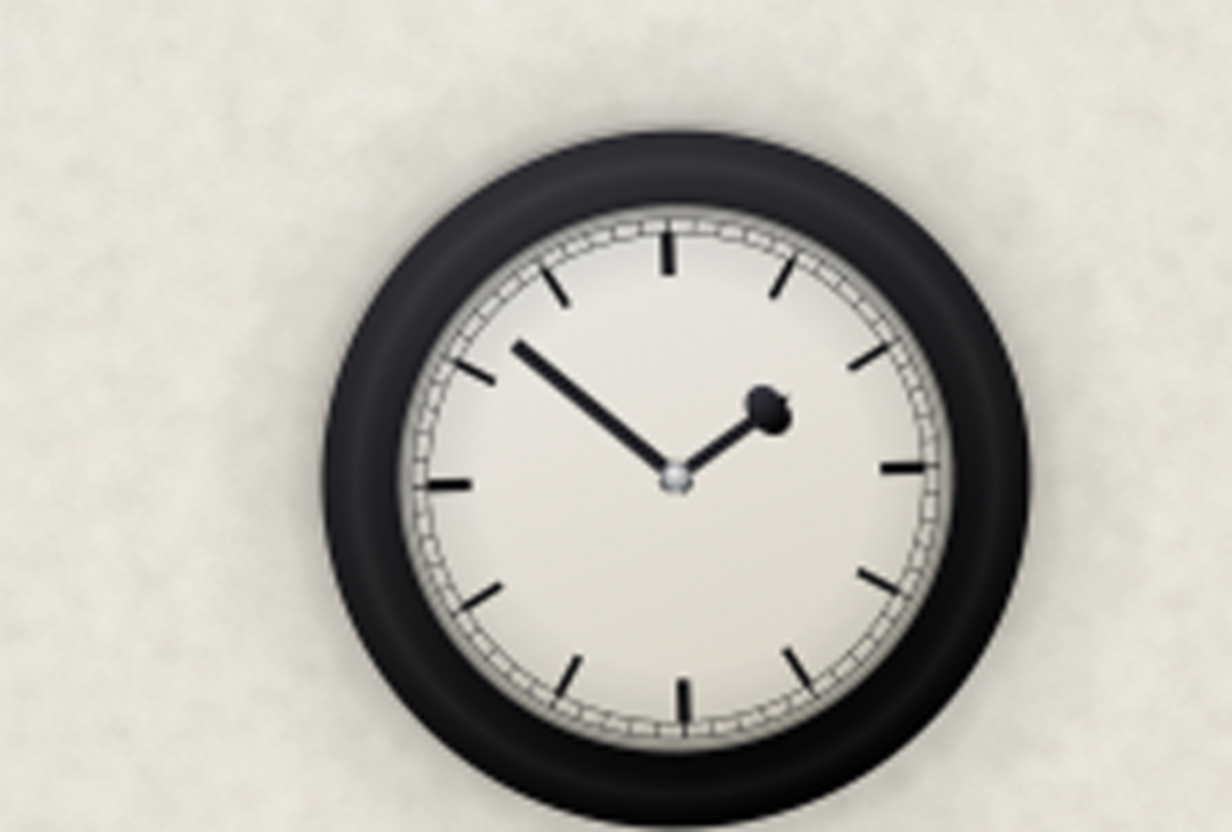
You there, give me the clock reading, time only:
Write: 1:52
